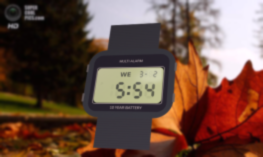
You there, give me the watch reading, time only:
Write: 5:54
